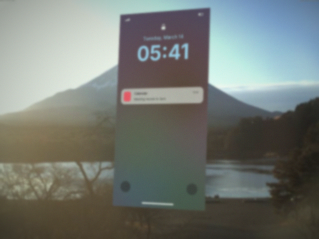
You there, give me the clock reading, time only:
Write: 5:41
